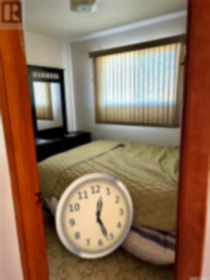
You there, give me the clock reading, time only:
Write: 12:27
